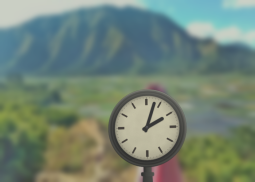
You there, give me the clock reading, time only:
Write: 2:03
